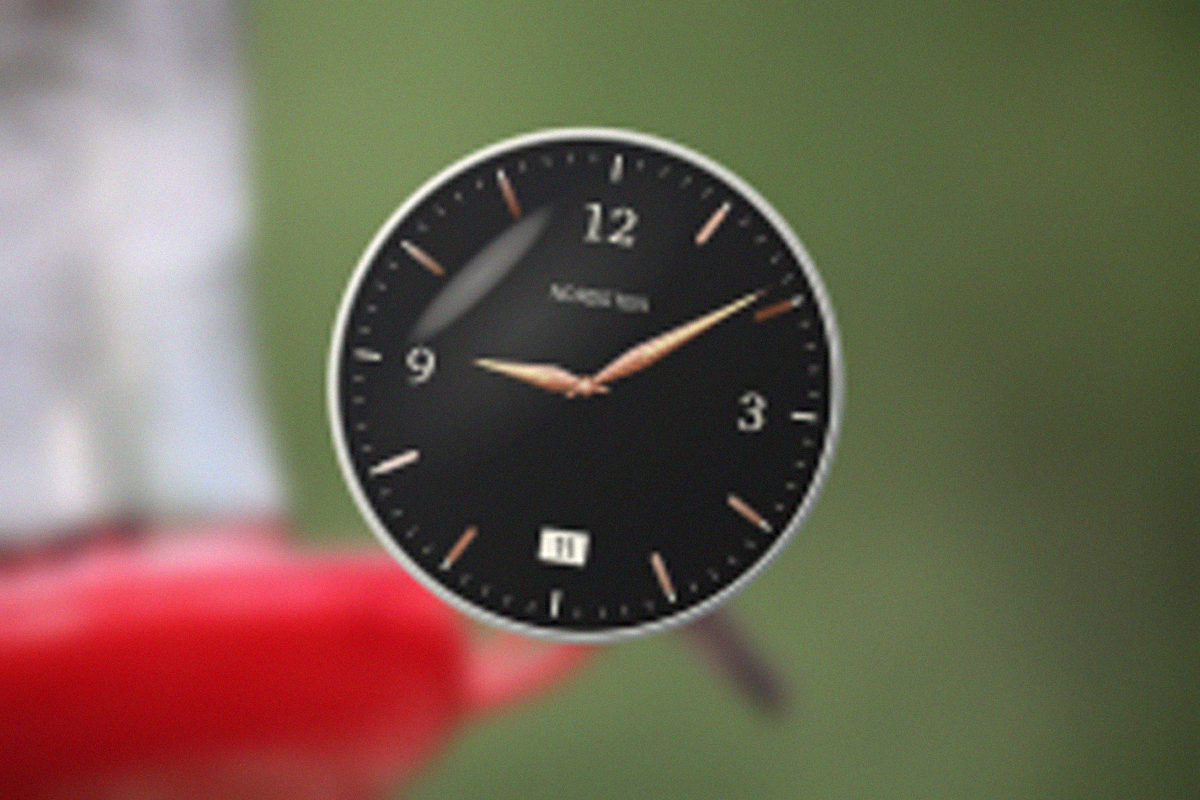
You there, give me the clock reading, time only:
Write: 9:09
